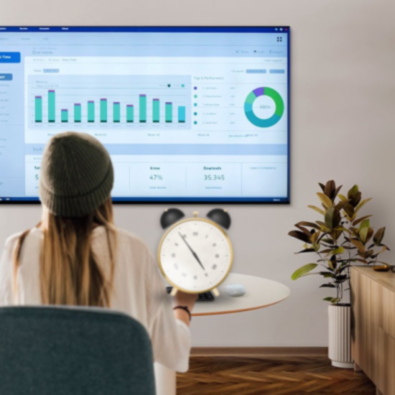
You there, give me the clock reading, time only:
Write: 4:54
